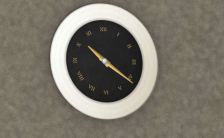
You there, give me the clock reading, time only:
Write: 10:21
